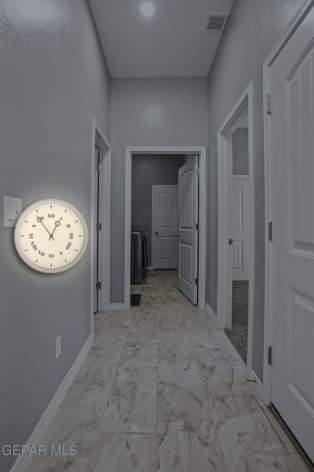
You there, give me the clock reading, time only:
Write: 12:54
